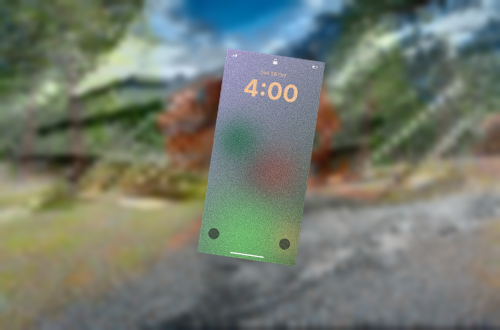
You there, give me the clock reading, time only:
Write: 4:00
